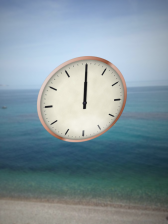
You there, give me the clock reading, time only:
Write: 12:00
